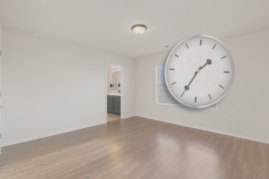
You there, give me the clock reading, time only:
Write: 1:35
